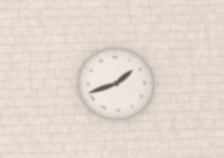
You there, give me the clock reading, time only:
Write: 1:42
